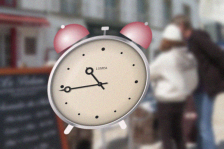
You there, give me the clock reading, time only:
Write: 10:44
